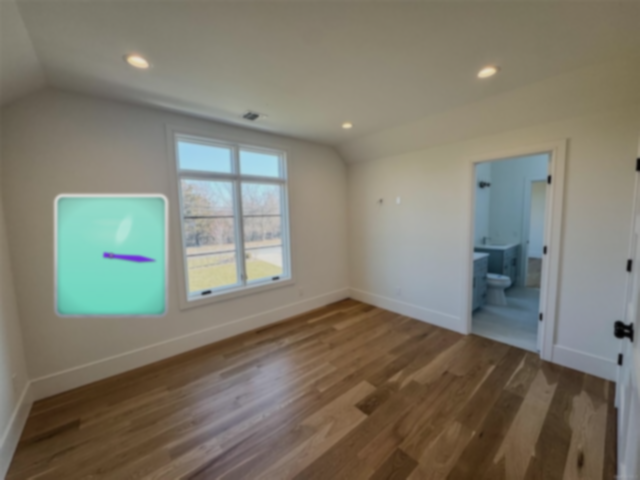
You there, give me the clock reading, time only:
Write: 3:16
